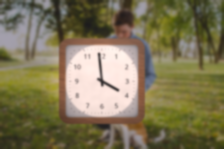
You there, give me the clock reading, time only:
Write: 3:59
